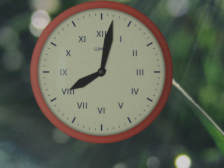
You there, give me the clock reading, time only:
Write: 8:02
